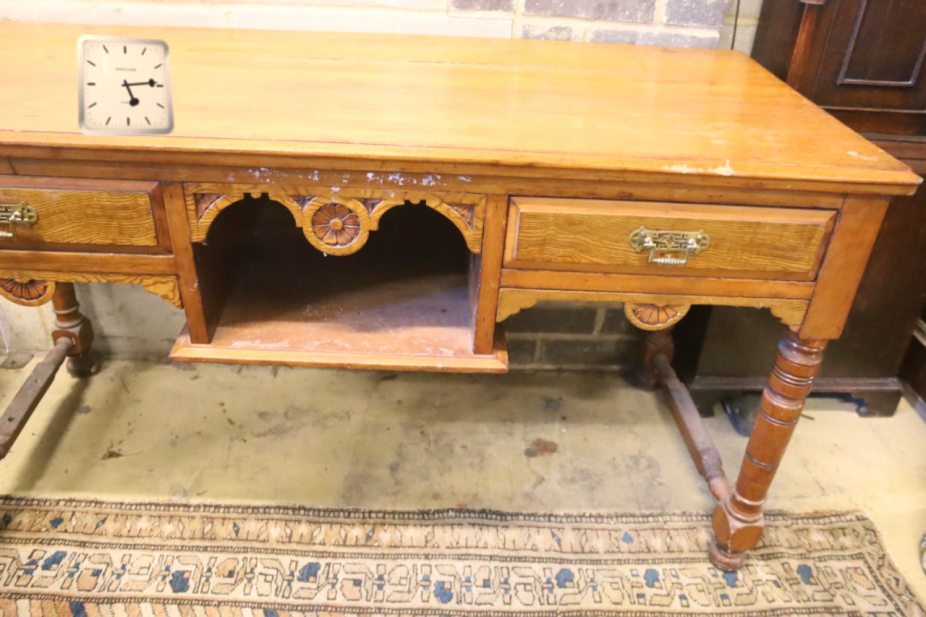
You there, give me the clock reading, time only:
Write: 5:14
